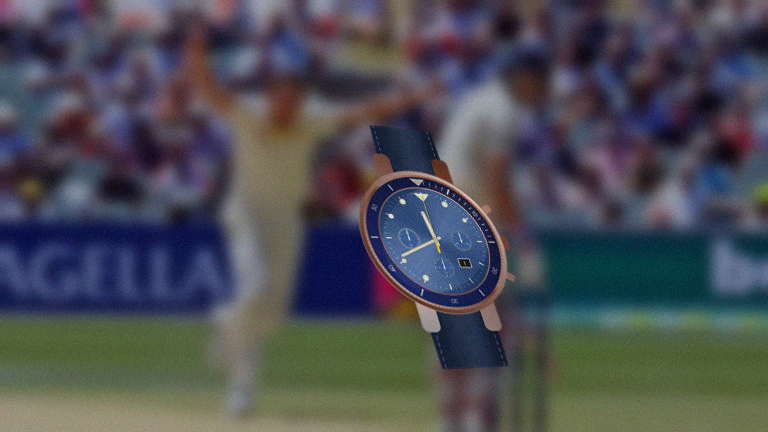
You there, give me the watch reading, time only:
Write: 11:41
